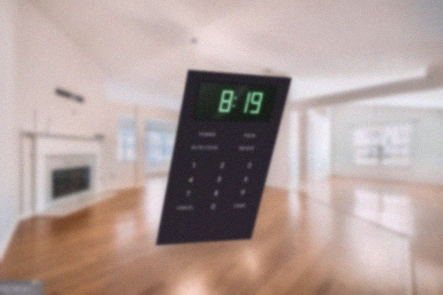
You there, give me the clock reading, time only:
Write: 8:19
